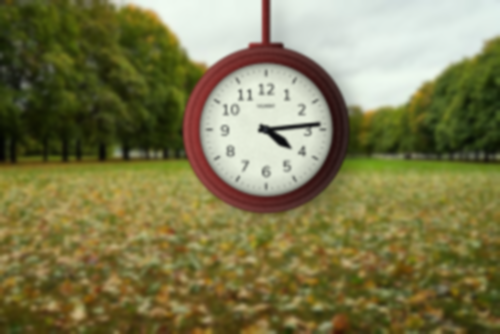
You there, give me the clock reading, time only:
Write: 4:14
